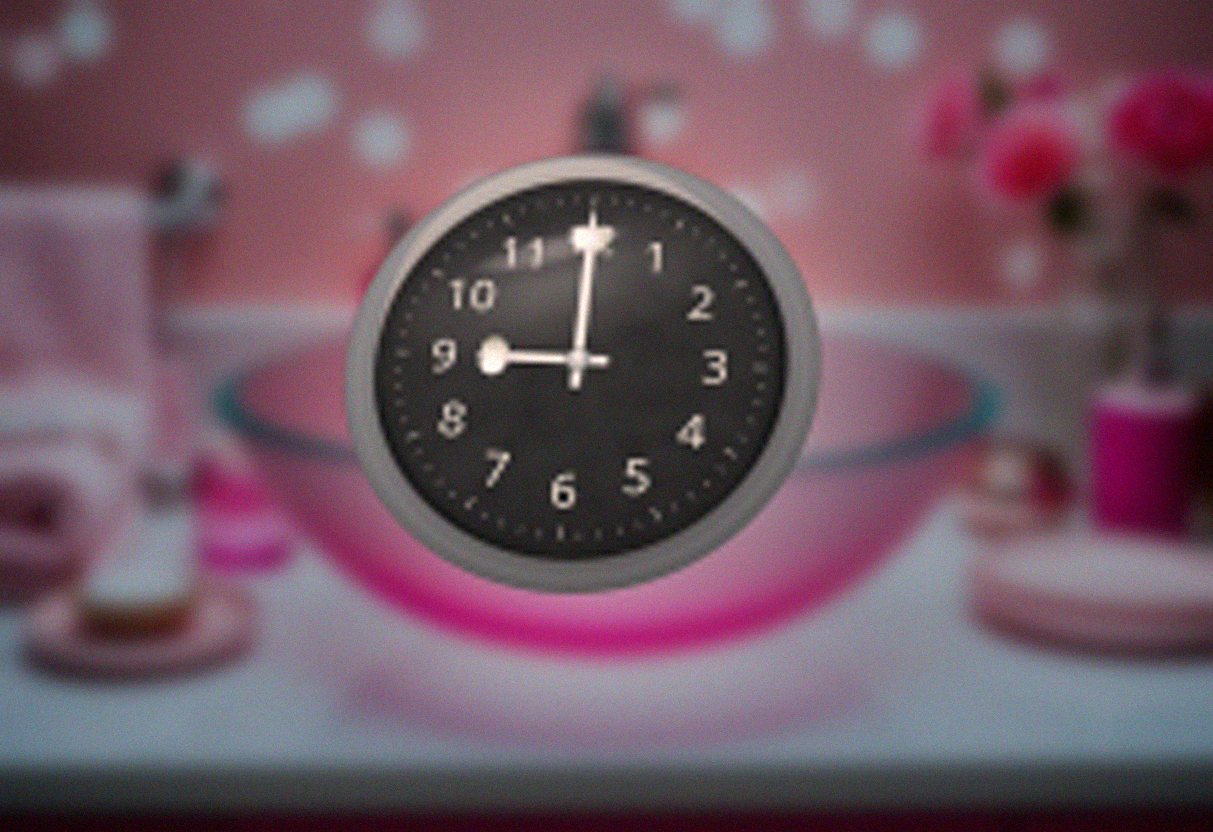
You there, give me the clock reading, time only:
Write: 9:00
